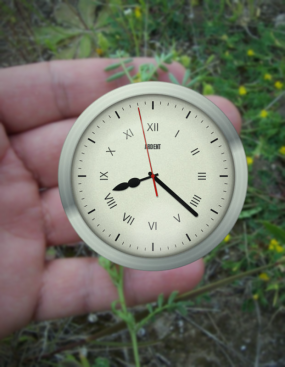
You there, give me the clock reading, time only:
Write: 8:21:58
